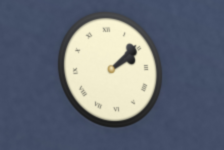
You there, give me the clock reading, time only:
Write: 2:09
